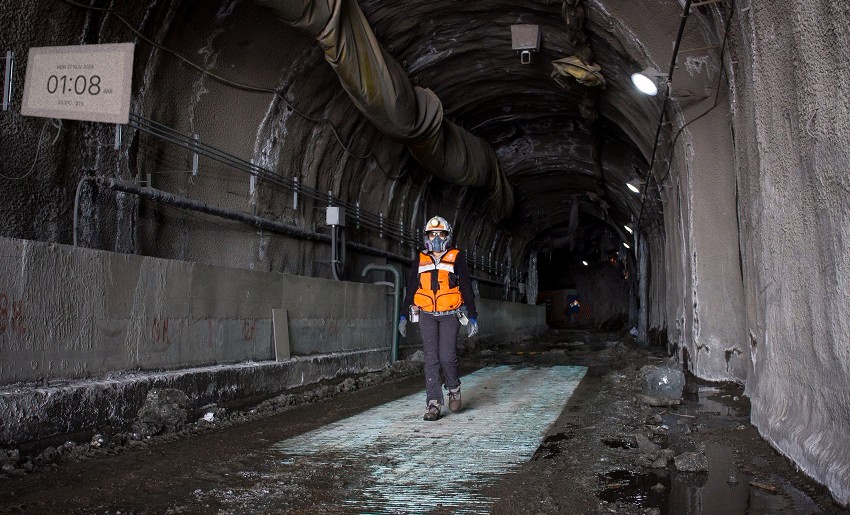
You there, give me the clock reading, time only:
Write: 1:08
